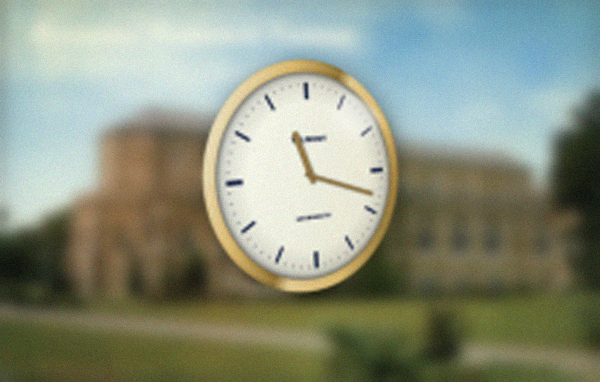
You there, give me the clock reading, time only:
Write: 11:18
